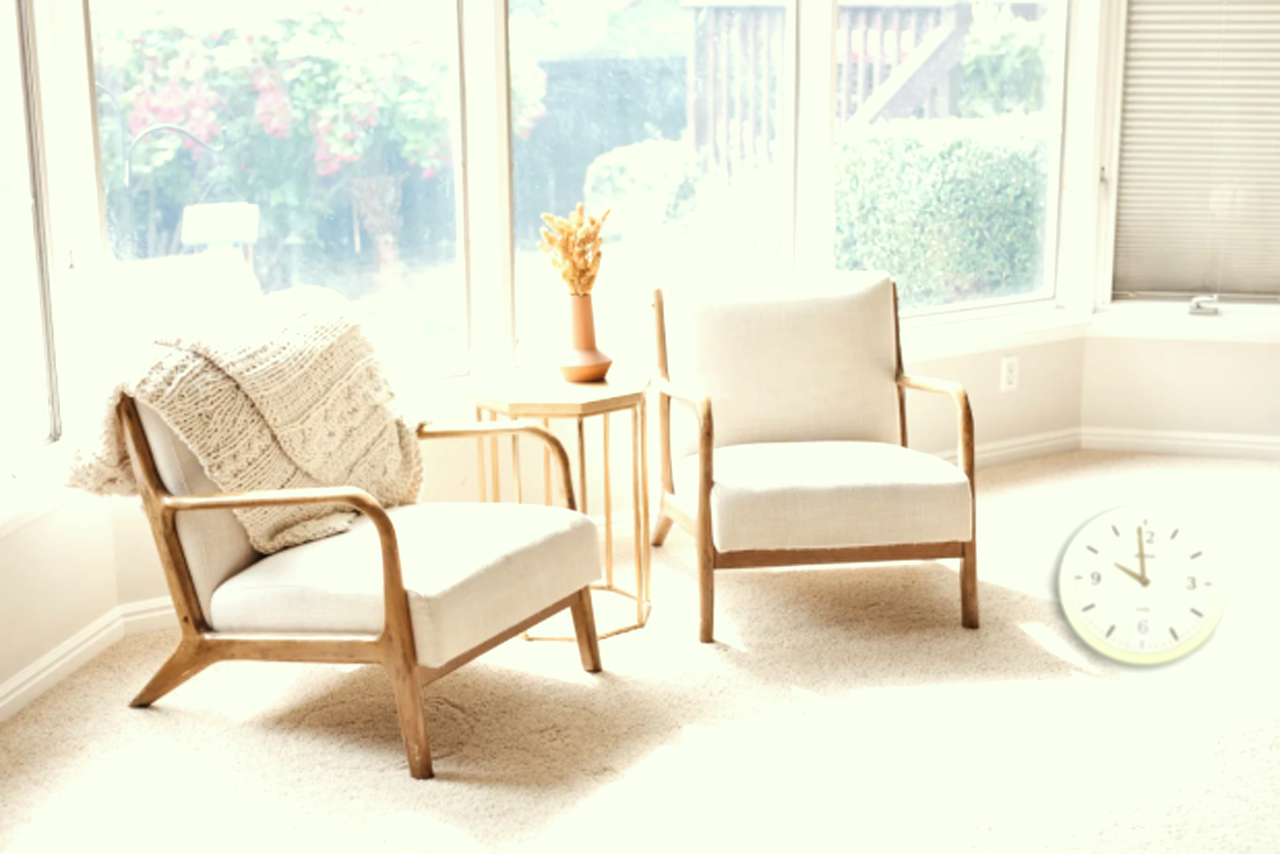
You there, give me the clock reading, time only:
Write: 9:59
